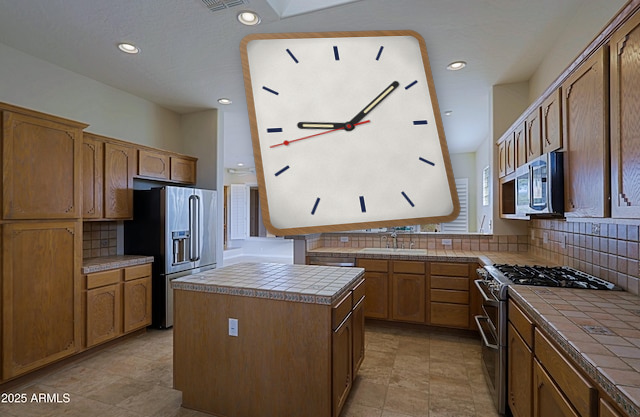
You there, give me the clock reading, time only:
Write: 9:08:43
